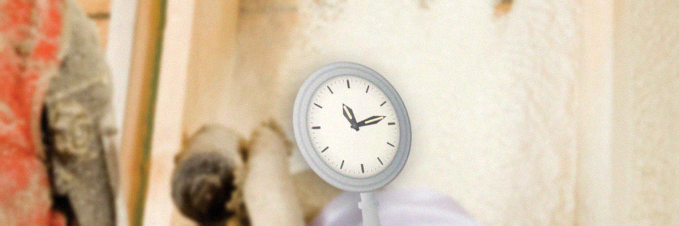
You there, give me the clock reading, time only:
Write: 11:13
